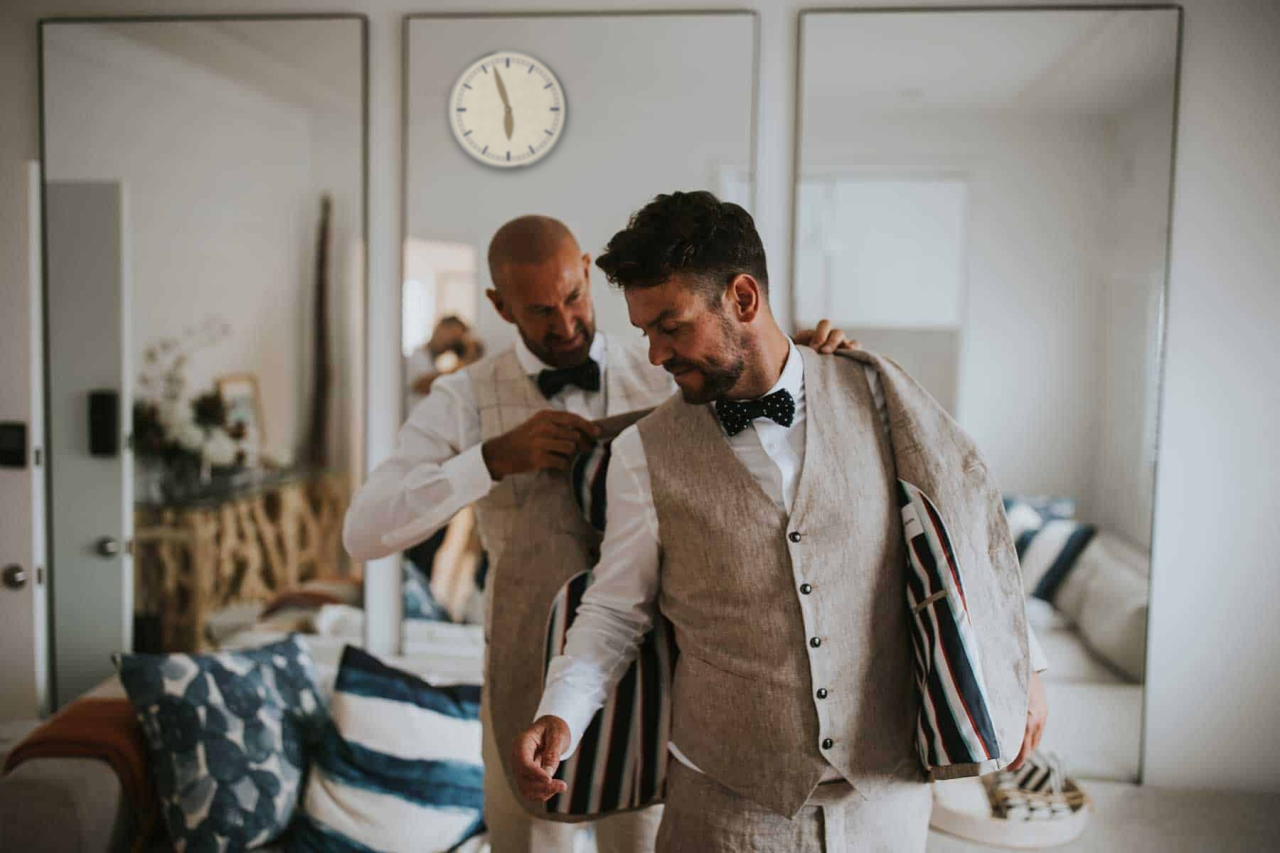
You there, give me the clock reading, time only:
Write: 5:57
